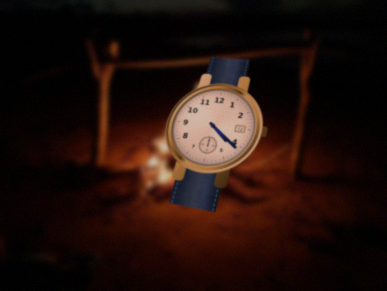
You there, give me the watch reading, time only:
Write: 4:21
